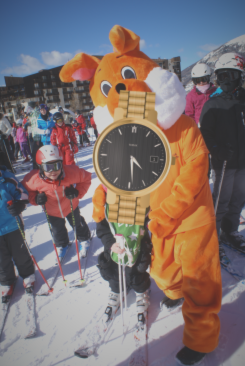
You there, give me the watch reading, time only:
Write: 4:29
